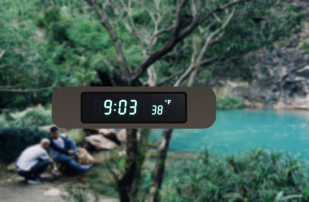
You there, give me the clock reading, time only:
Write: 9:03
